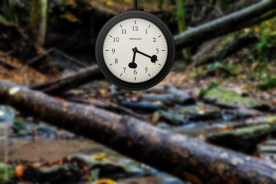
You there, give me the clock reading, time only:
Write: 6:19
